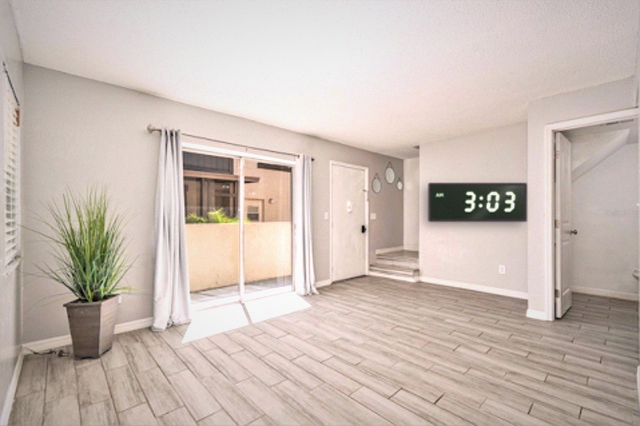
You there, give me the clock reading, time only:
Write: 3:03
